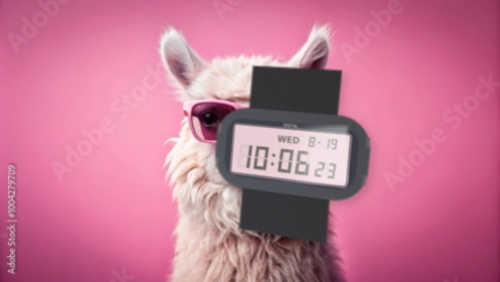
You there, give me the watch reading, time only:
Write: 10:06:23
